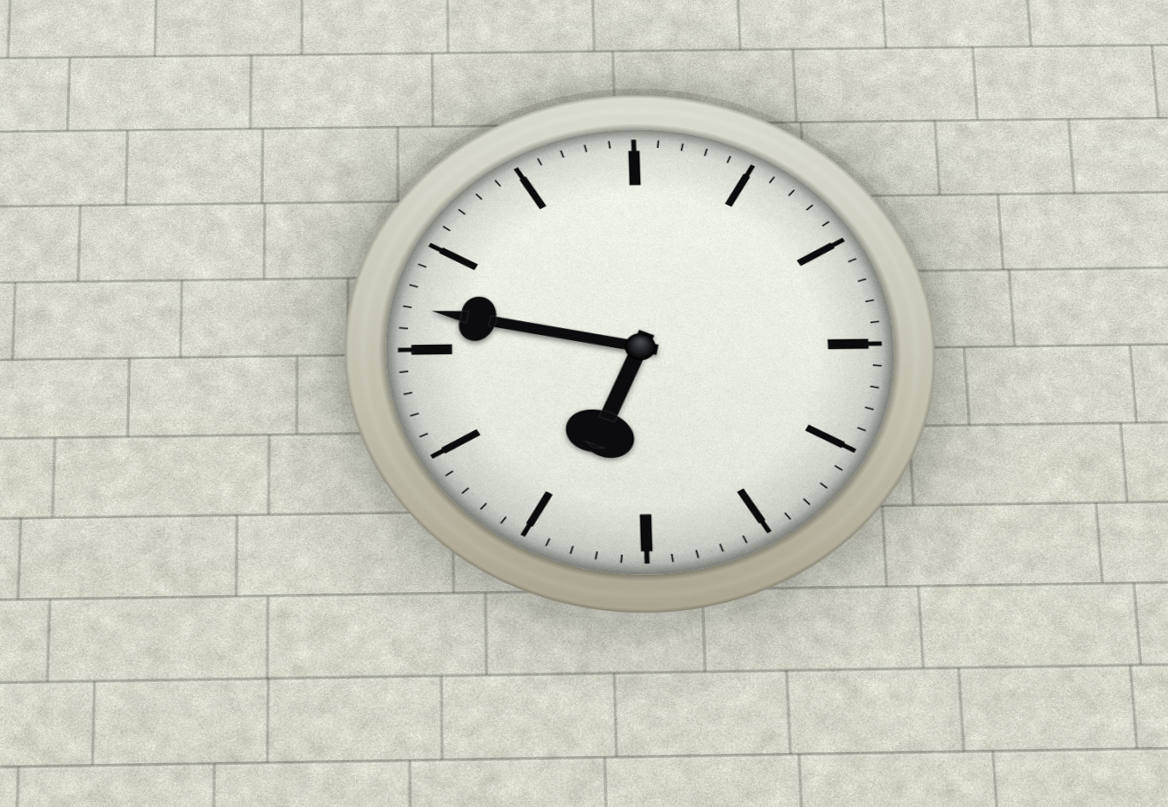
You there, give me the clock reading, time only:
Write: 6:47
